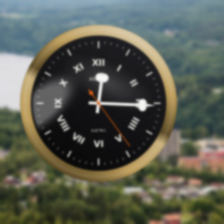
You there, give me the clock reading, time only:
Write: 12:15:24
